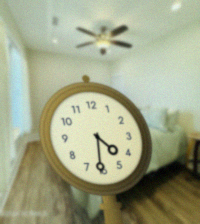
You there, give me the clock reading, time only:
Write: 4:31
